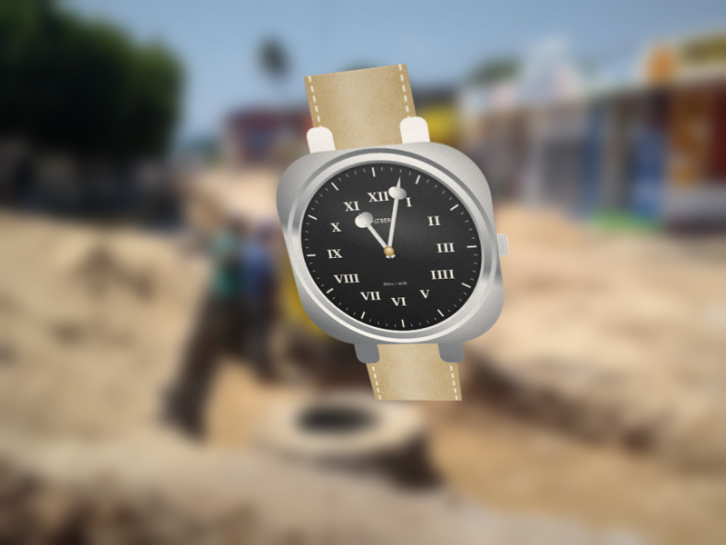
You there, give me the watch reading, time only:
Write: 11:03
